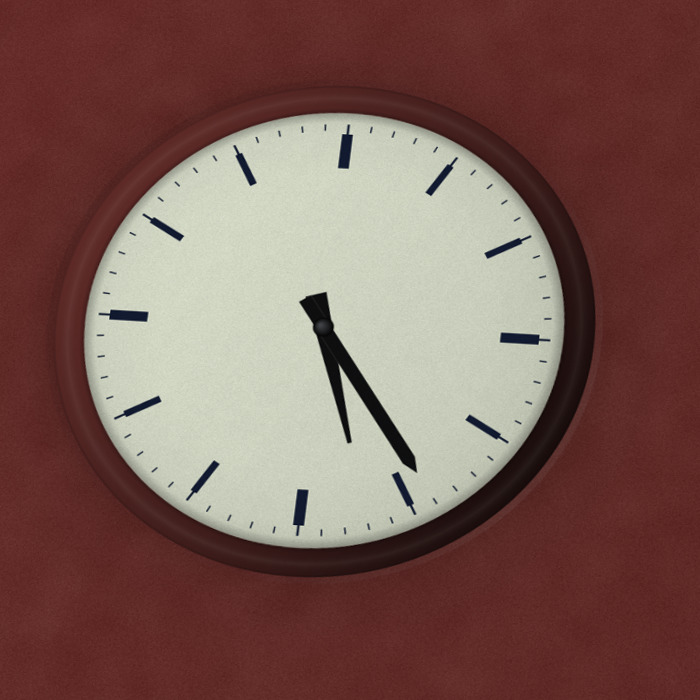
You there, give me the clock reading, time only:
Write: 5:24
